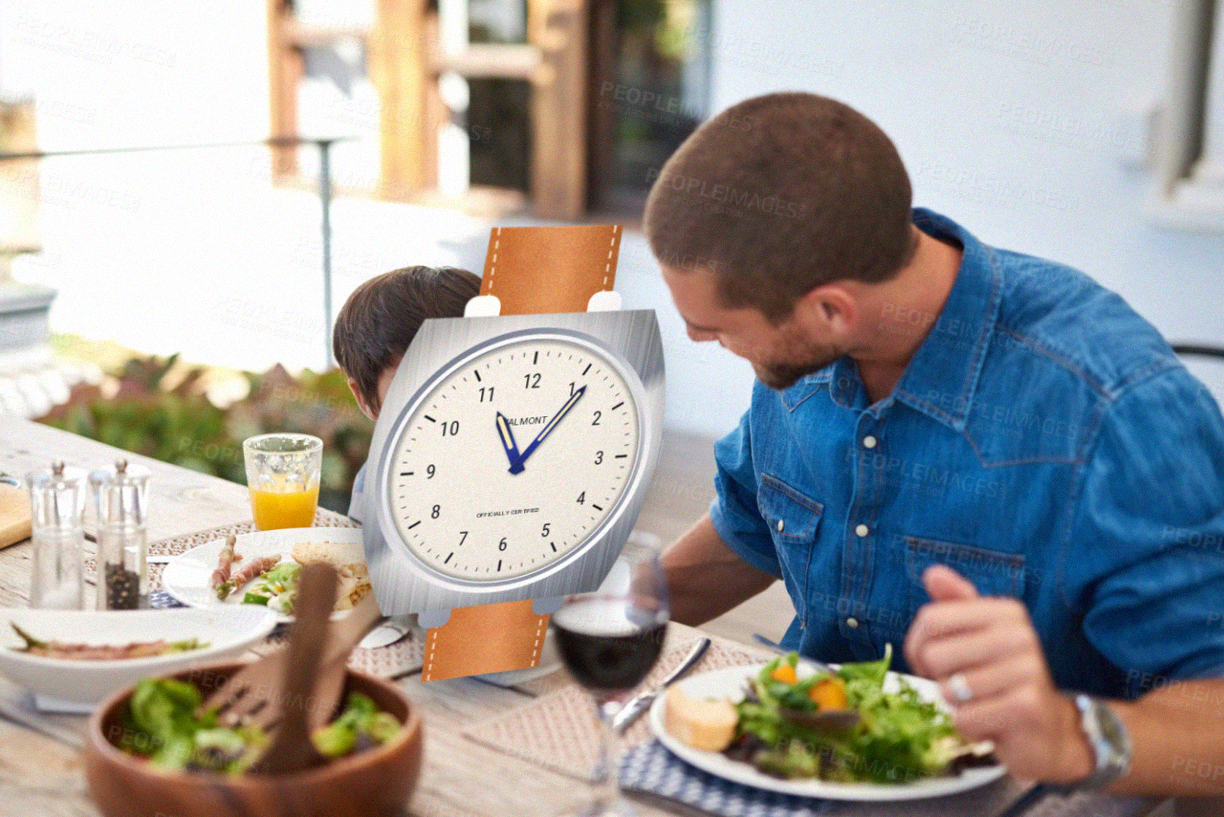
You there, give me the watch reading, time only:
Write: 11:06
